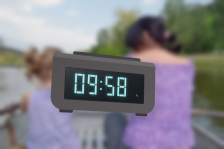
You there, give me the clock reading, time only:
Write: 9:58
